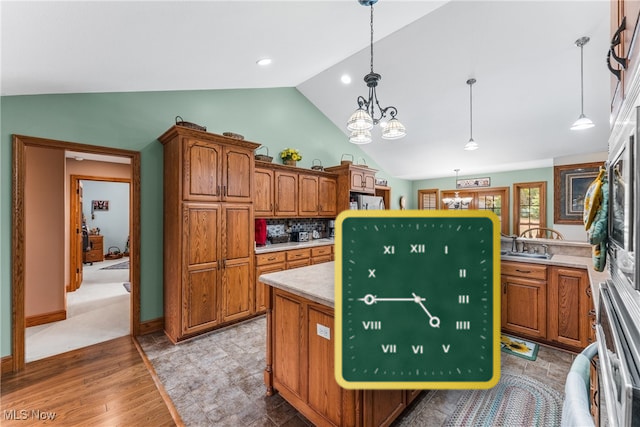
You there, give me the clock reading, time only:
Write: 4:45
